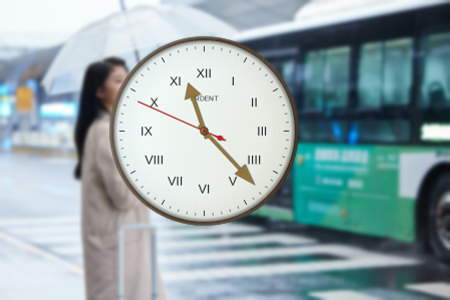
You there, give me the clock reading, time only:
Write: 11:22:49
